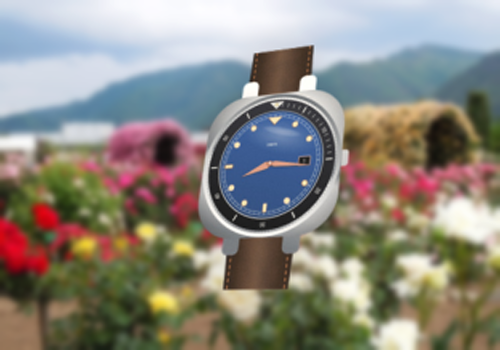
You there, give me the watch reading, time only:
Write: 8:16
